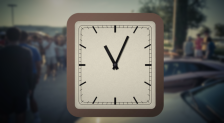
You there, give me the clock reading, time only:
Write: 11:04
